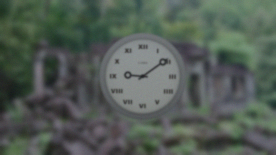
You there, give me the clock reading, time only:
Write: 9:09
